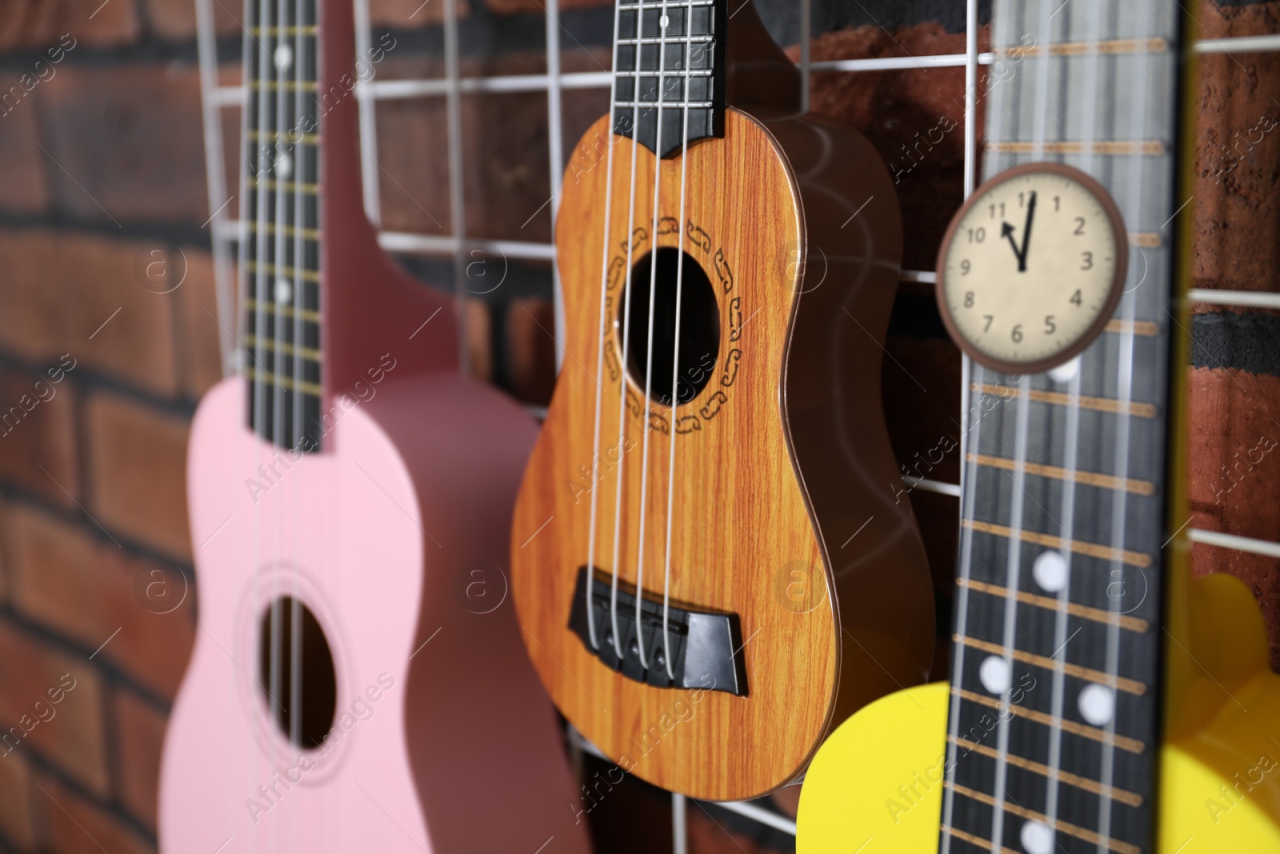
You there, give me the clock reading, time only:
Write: 11:01
